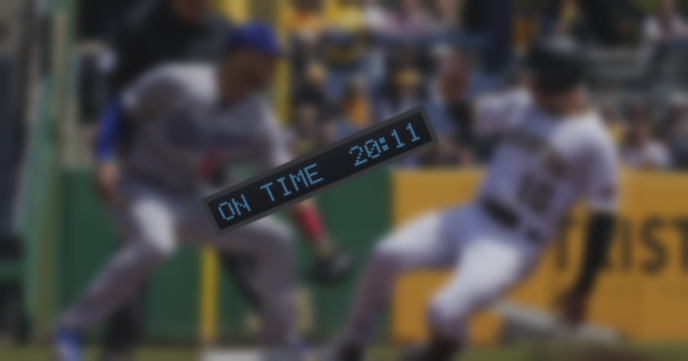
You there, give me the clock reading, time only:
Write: 20:11
